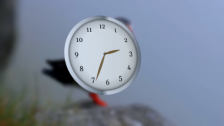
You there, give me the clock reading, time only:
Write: 2:34
